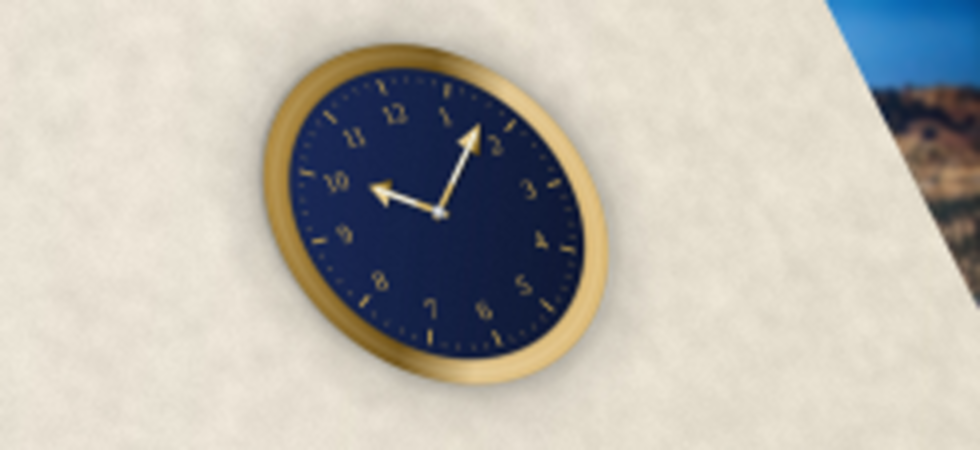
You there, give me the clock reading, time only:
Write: 10:08
